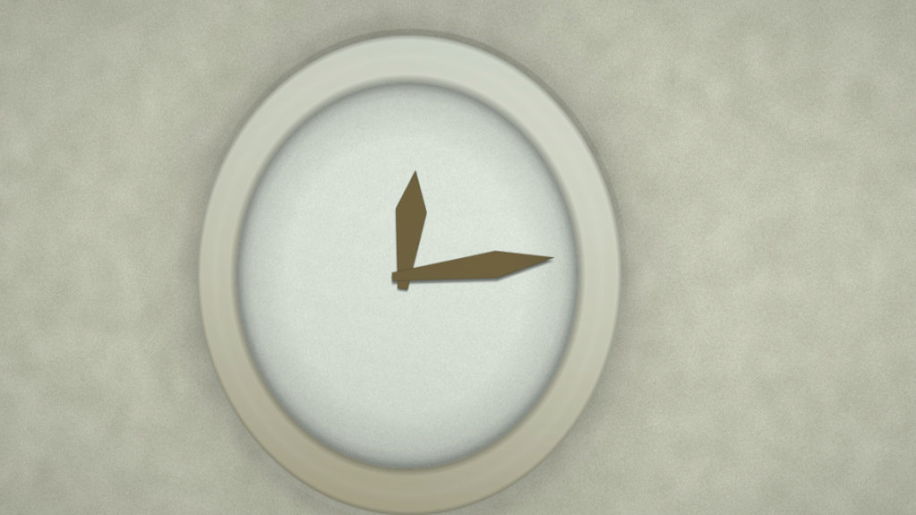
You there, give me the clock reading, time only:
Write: 12:14
